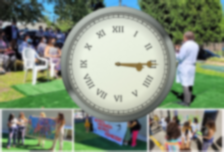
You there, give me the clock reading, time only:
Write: 3:15
